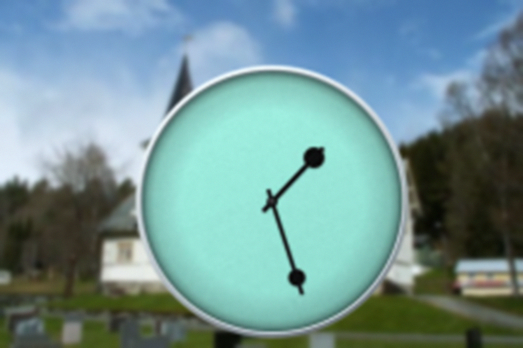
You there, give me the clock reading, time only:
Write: 1:27
